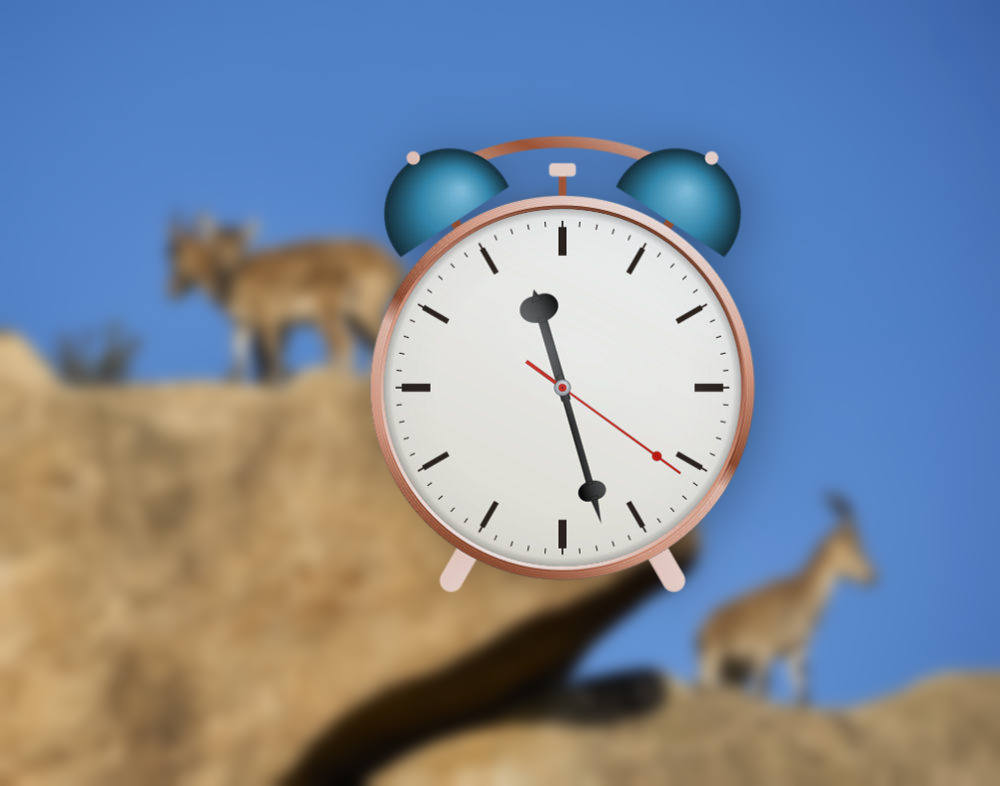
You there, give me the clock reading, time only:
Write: 11:27:21
